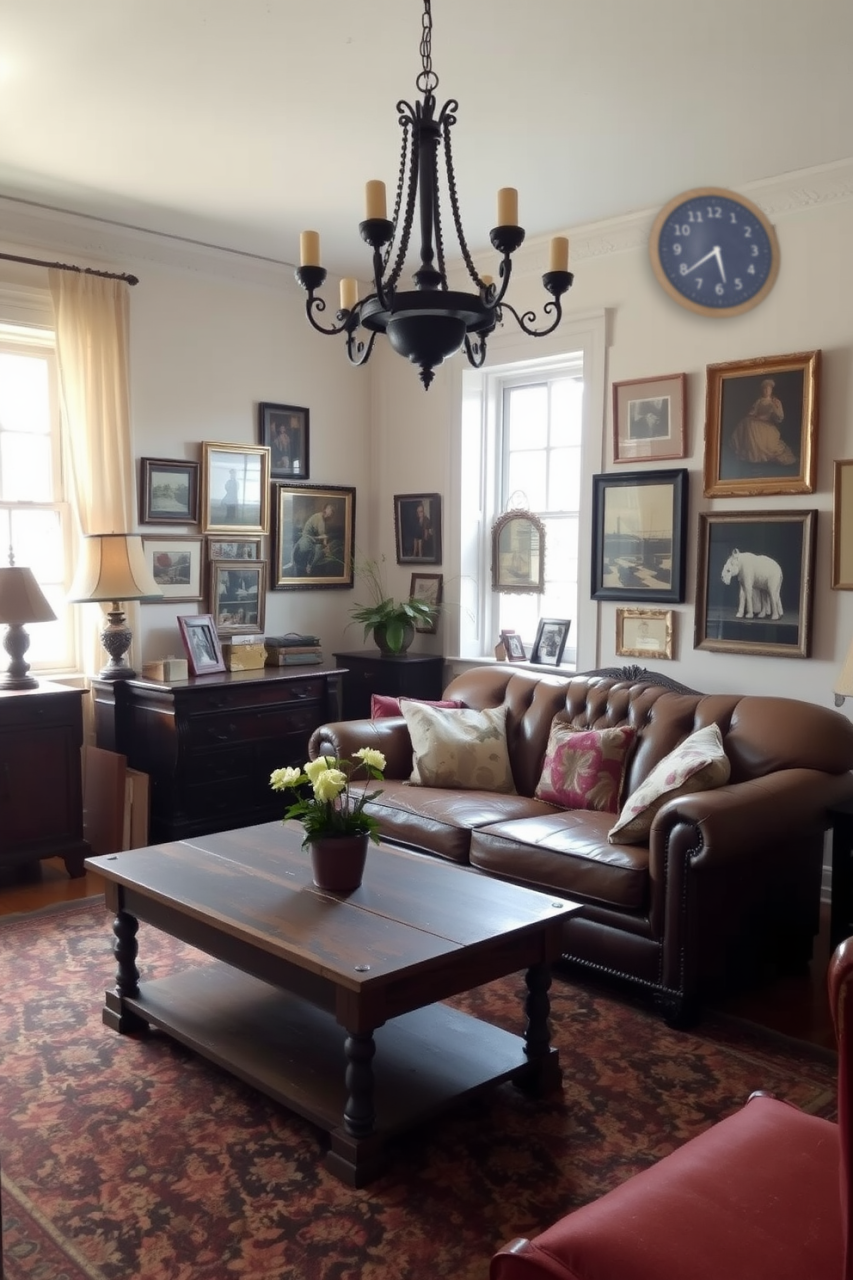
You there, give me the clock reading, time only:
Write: 5:39
